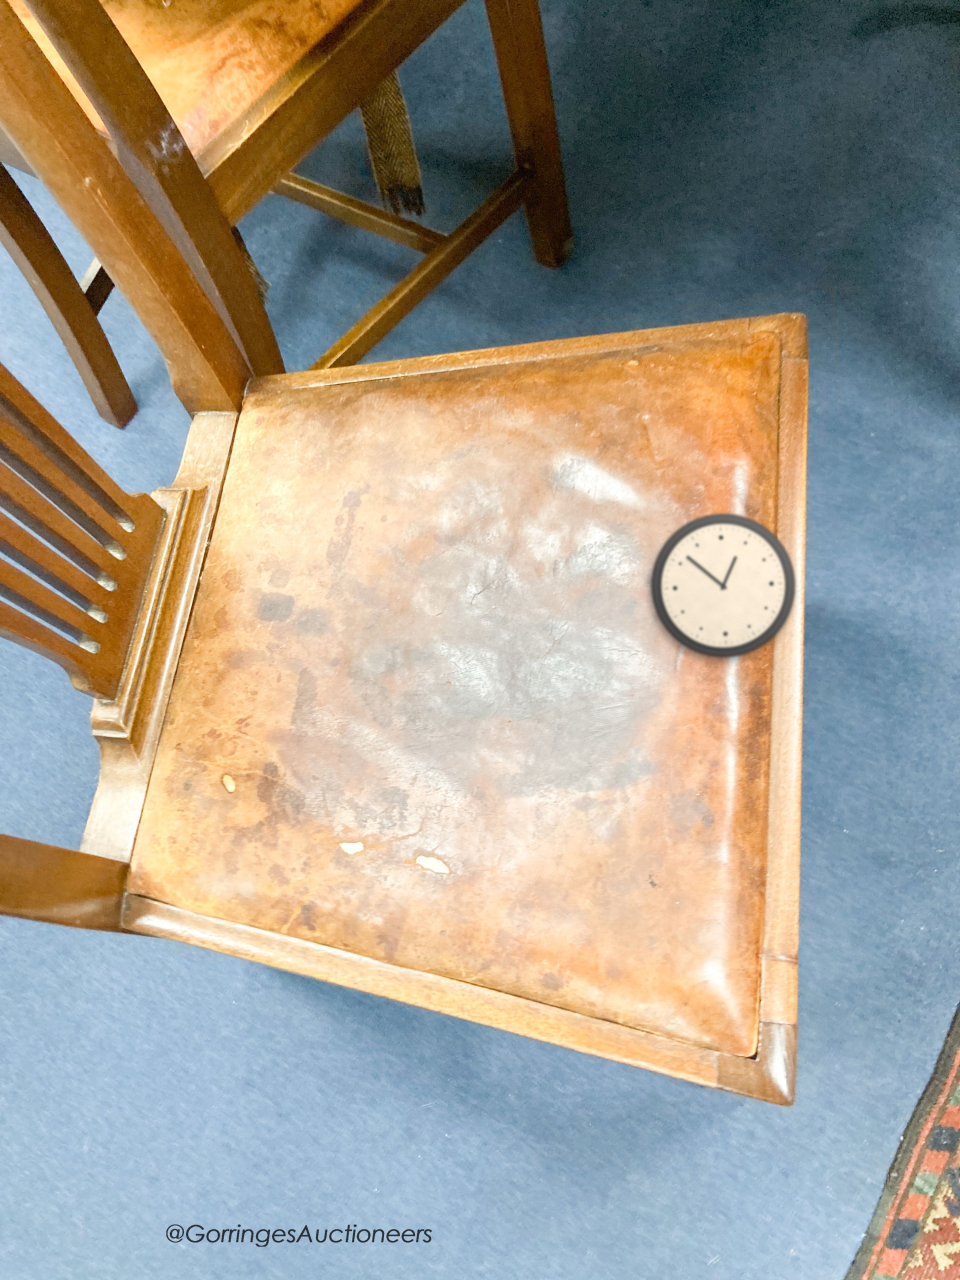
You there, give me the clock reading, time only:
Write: 12:52
